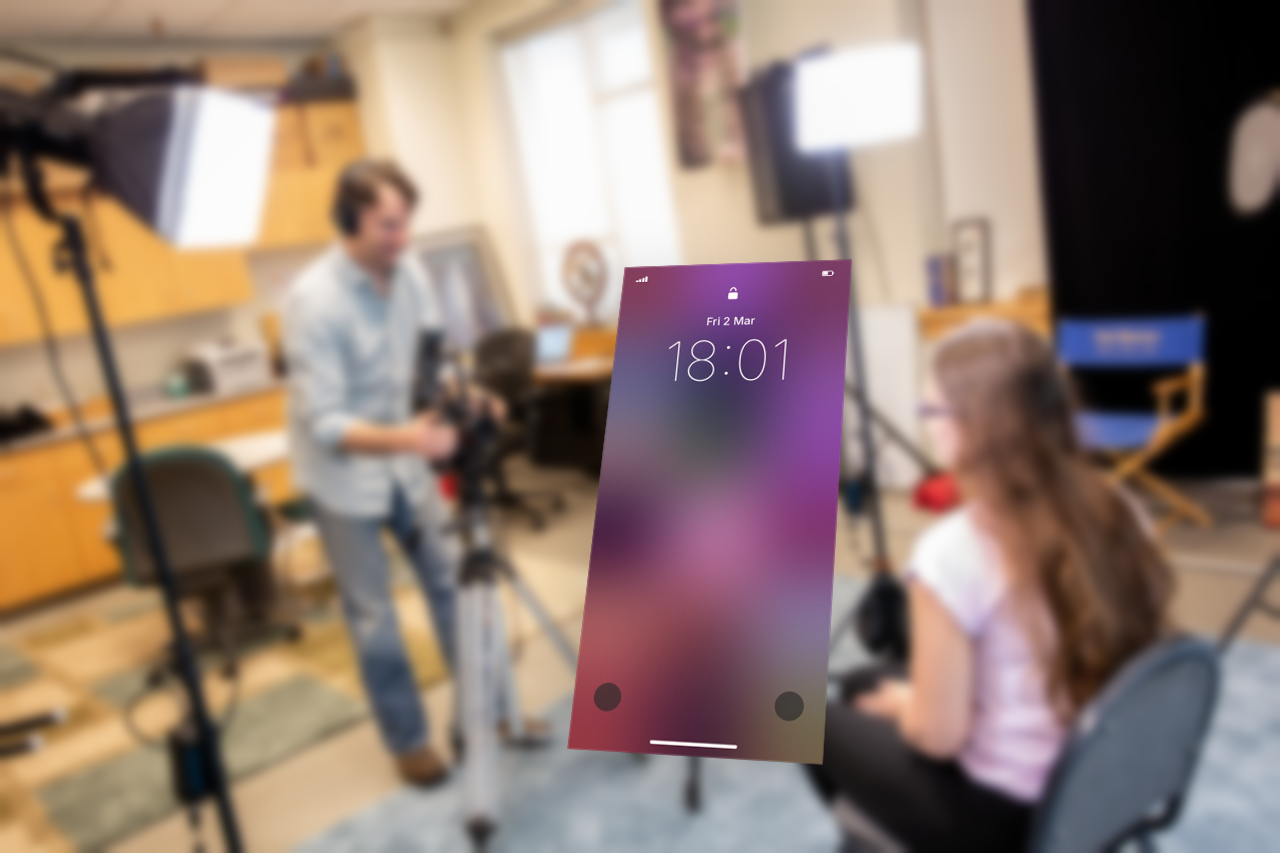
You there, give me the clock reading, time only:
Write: 18:01
